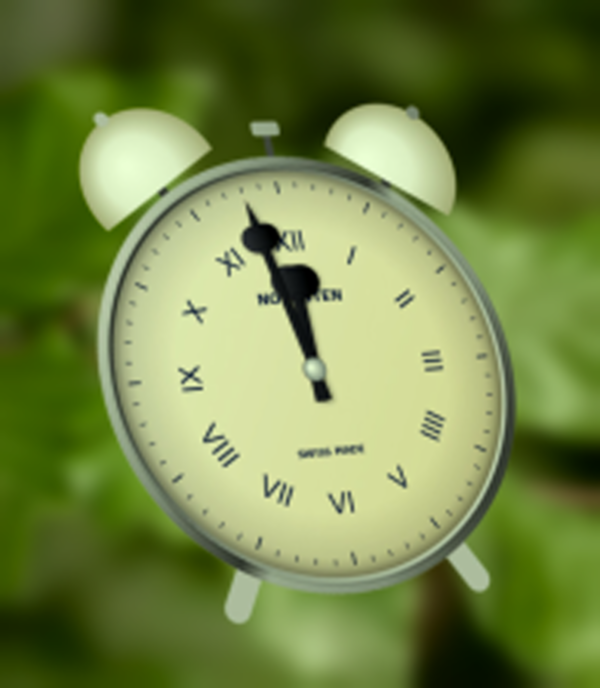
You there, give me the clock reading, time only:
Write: 11:58
